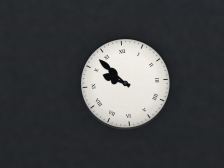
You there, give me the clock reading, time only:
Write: 9:53
